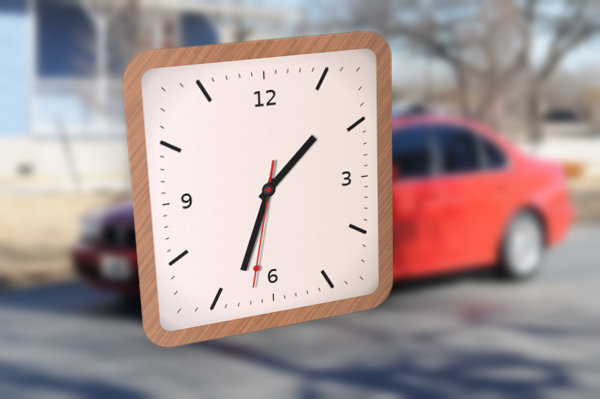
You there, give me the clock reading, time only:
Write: 1:33:32
